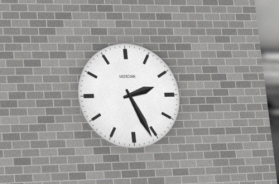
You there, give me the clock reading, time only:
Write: 2:26
